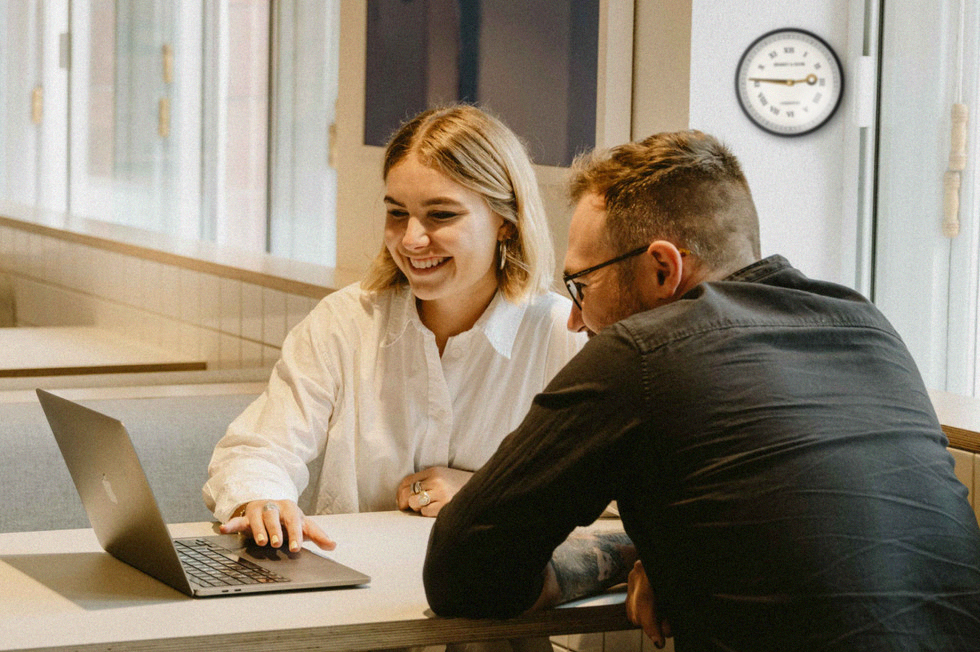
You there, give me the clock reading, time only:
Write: 2:46
